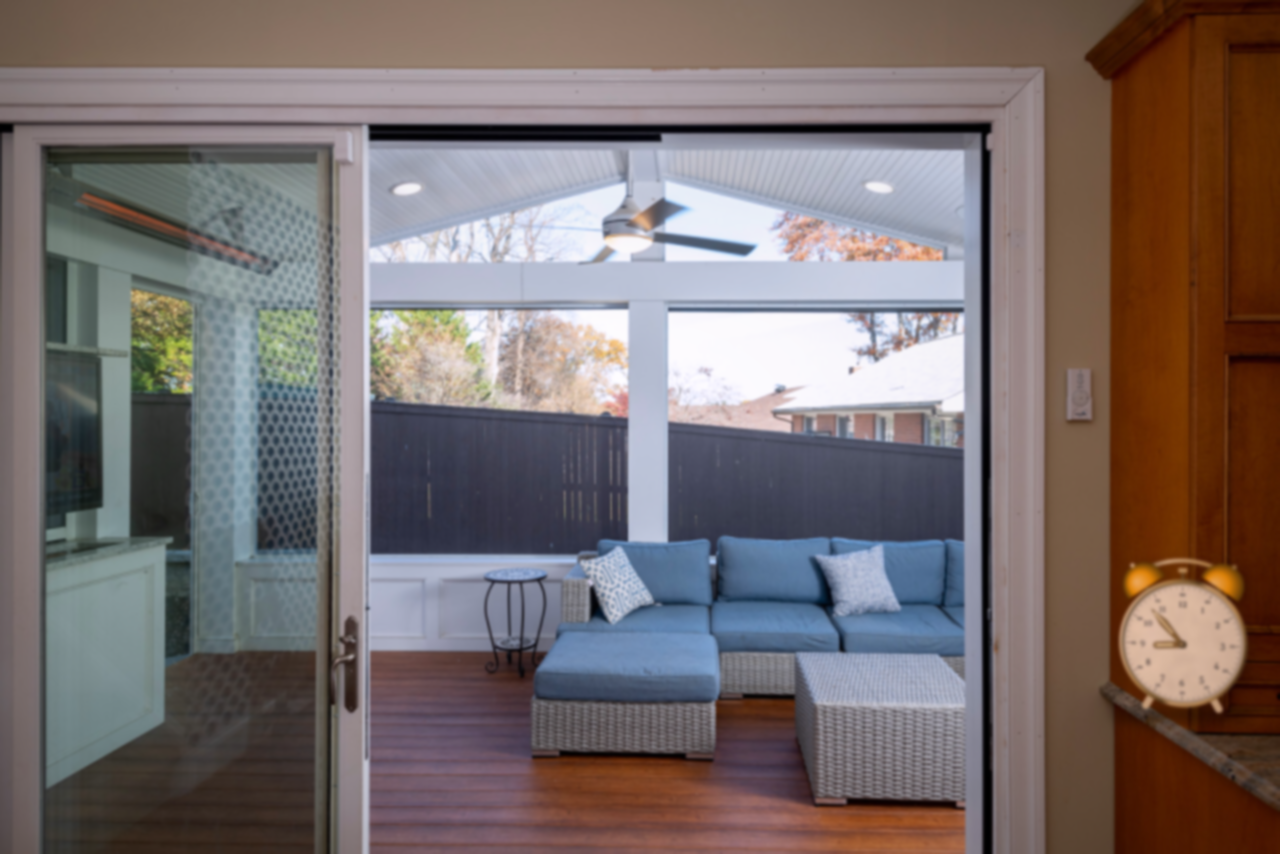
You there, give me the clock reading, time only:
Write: 8:53
